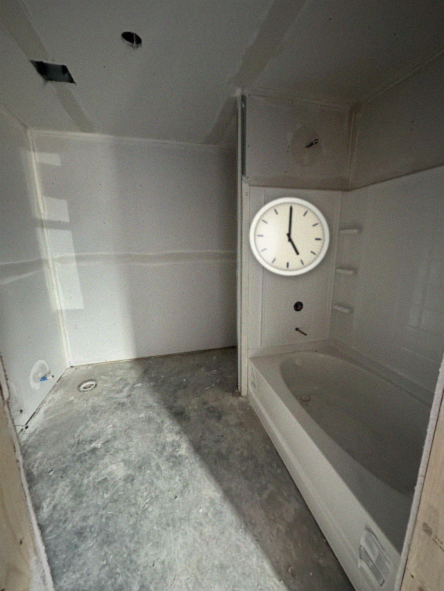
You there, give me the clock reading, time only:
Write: 5:00
